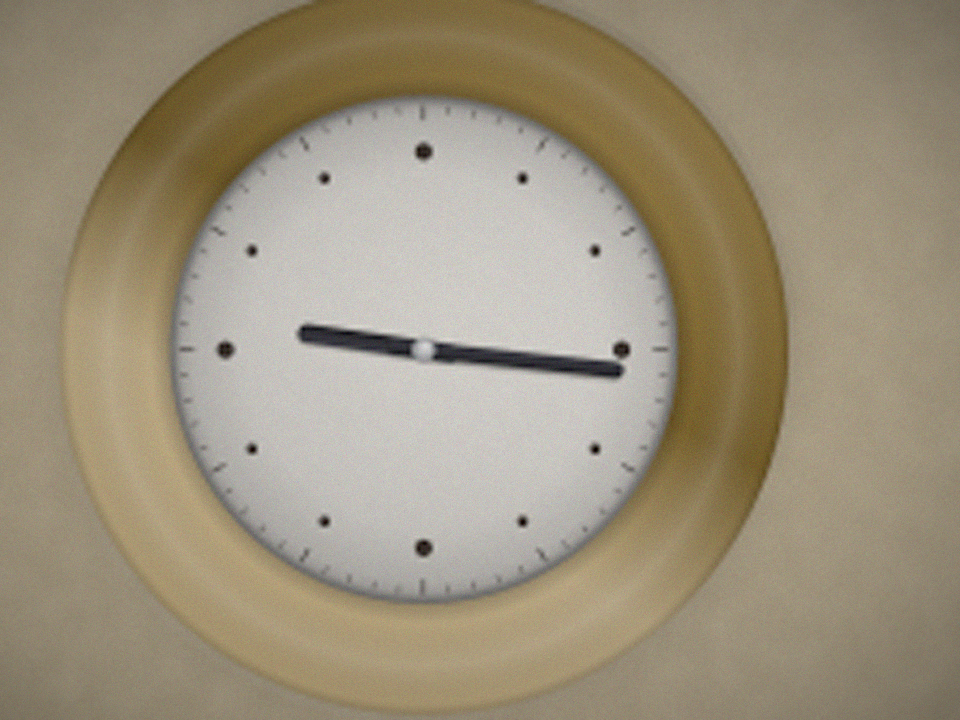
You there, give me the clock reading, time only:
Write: 9:16
